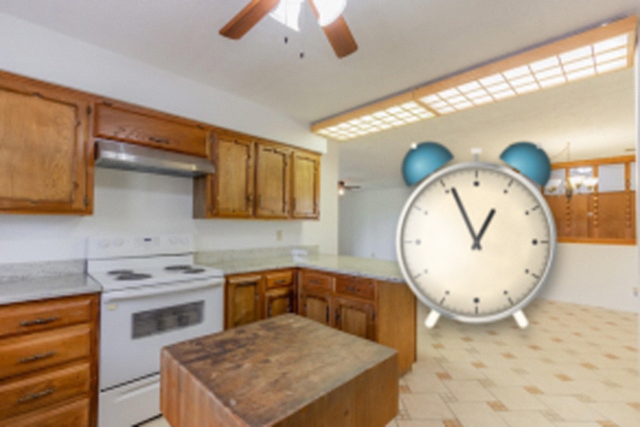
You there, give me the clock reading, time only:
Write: 12:56
